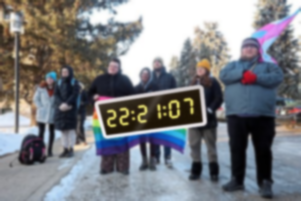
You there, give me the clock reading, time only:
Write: 22:21:07
